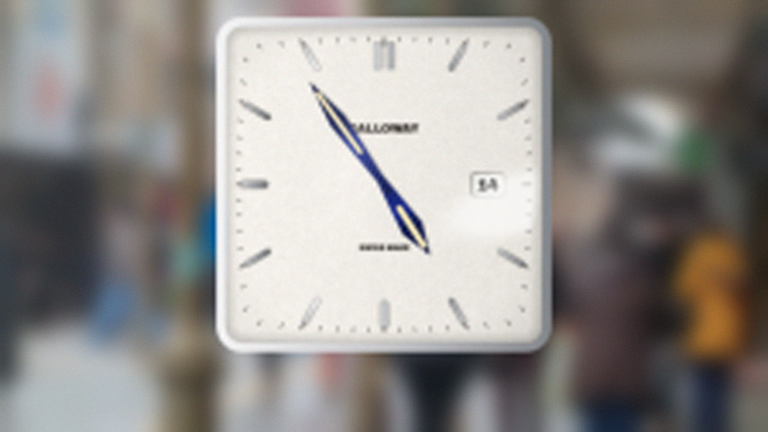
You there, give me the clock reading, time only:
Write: 4:54
